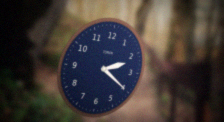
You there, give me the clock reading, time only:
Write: 2:20
